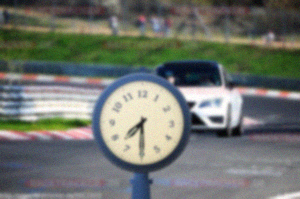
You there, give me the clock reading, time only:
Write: 7:30
